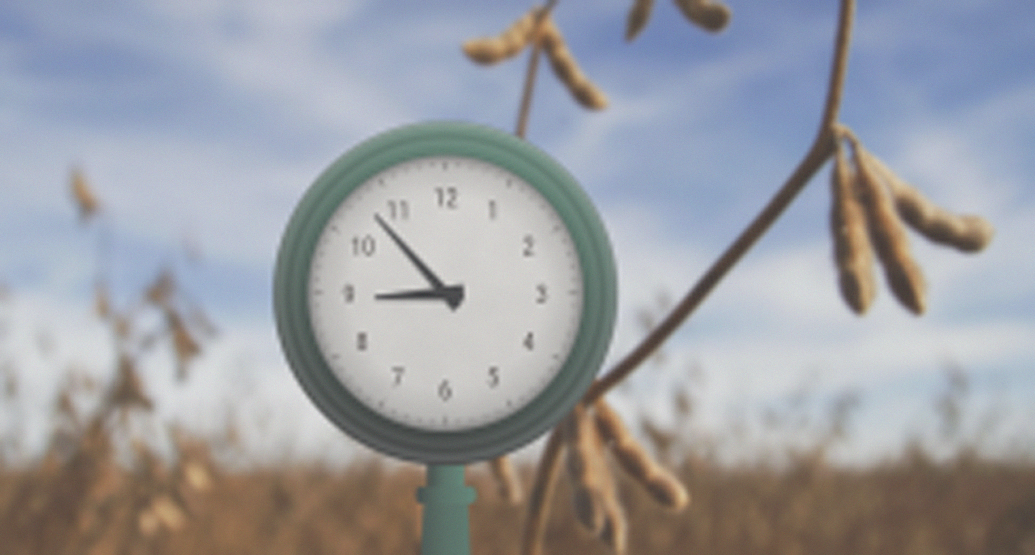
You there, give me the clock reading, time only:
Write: 8:53
